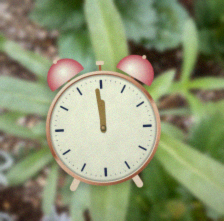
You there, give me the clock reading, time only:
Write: 11:59
